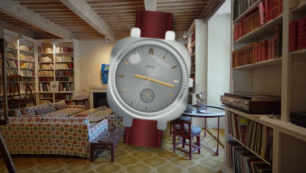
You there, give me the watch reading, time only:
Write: 9:17
